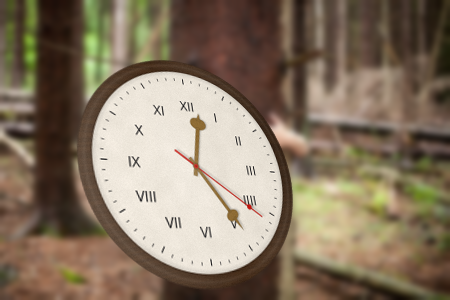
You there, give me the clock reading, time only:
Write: 12:24:21
